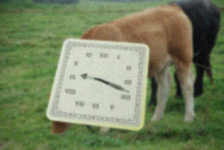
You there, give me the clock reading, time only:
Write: 9:18
